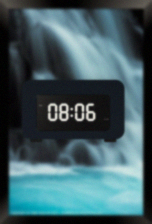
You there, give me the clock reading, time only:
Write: 8:06
